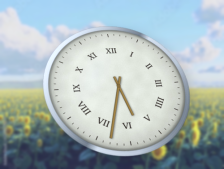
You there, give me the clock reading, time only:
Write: 5:33
